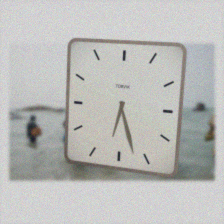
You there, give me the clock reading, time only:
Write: 6:27
